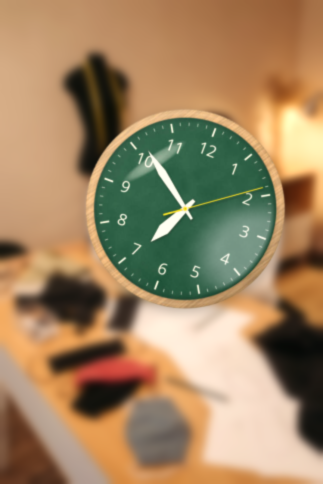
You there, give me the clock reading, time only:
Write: 6:51:09
